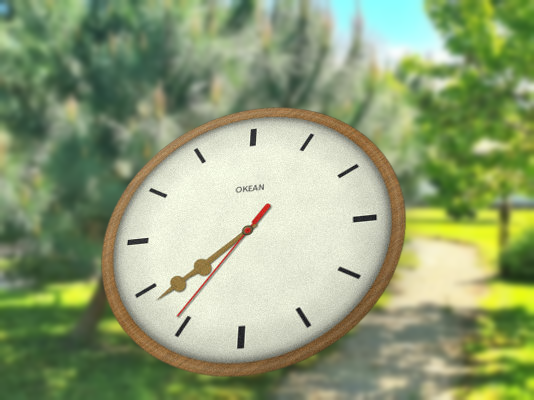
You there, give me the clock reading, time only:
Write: 7:38:36
